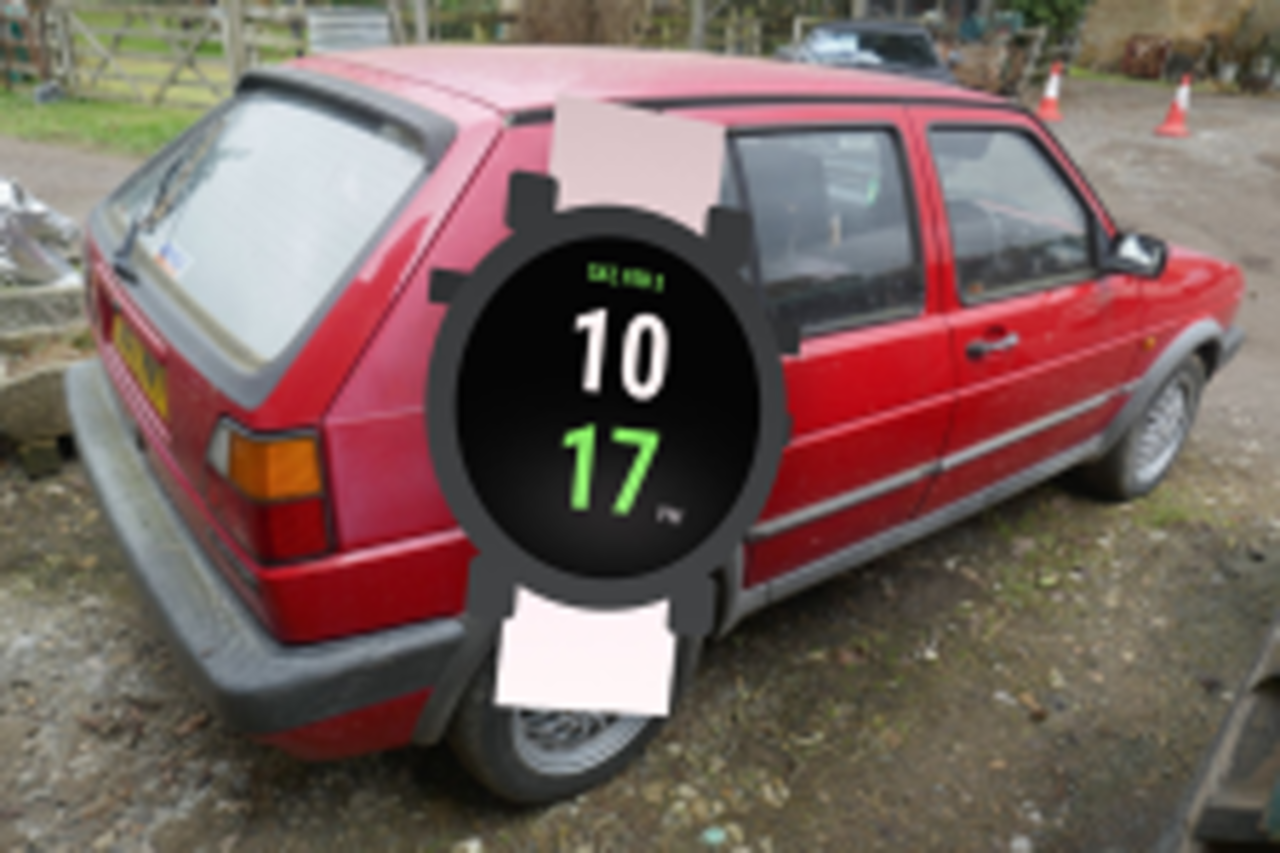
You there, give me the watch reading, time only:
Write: 10:17
